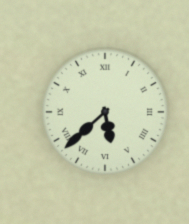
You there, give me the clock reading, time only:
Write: 5:38
